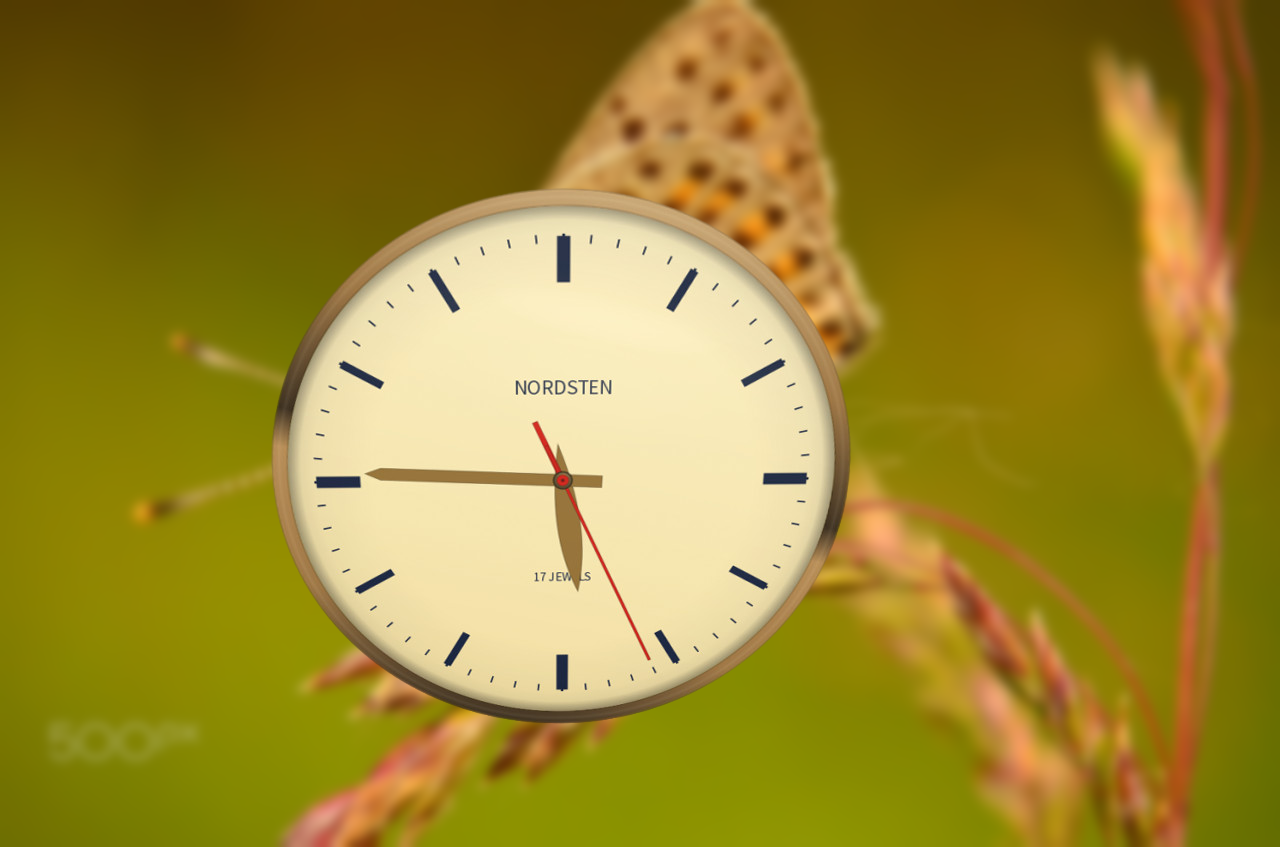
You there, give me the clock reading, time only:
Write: 5:45:26
